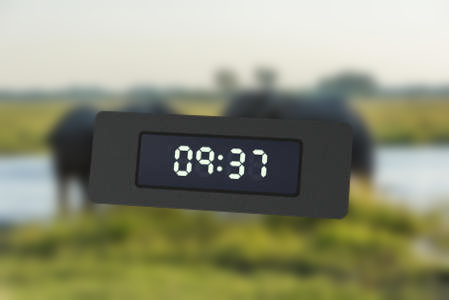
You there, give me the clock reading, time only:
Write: 9:37
